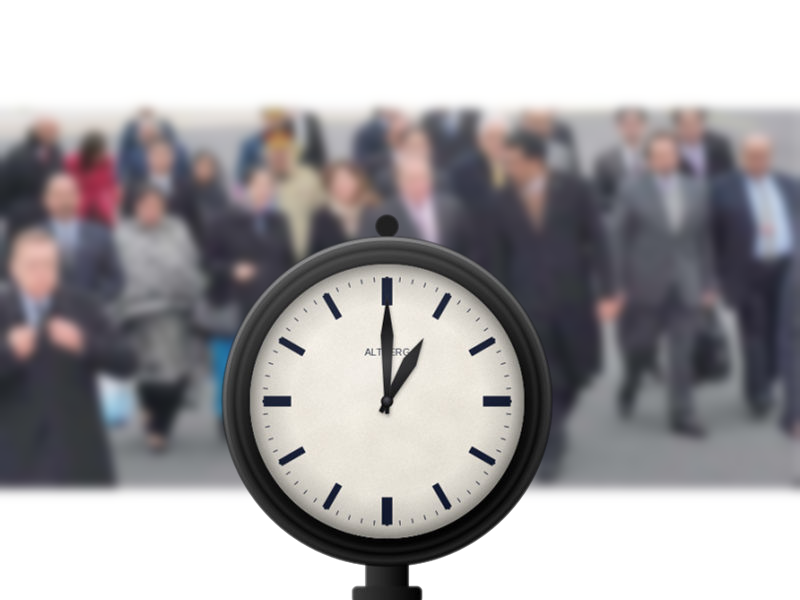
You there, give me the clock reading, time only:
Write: 1:00
